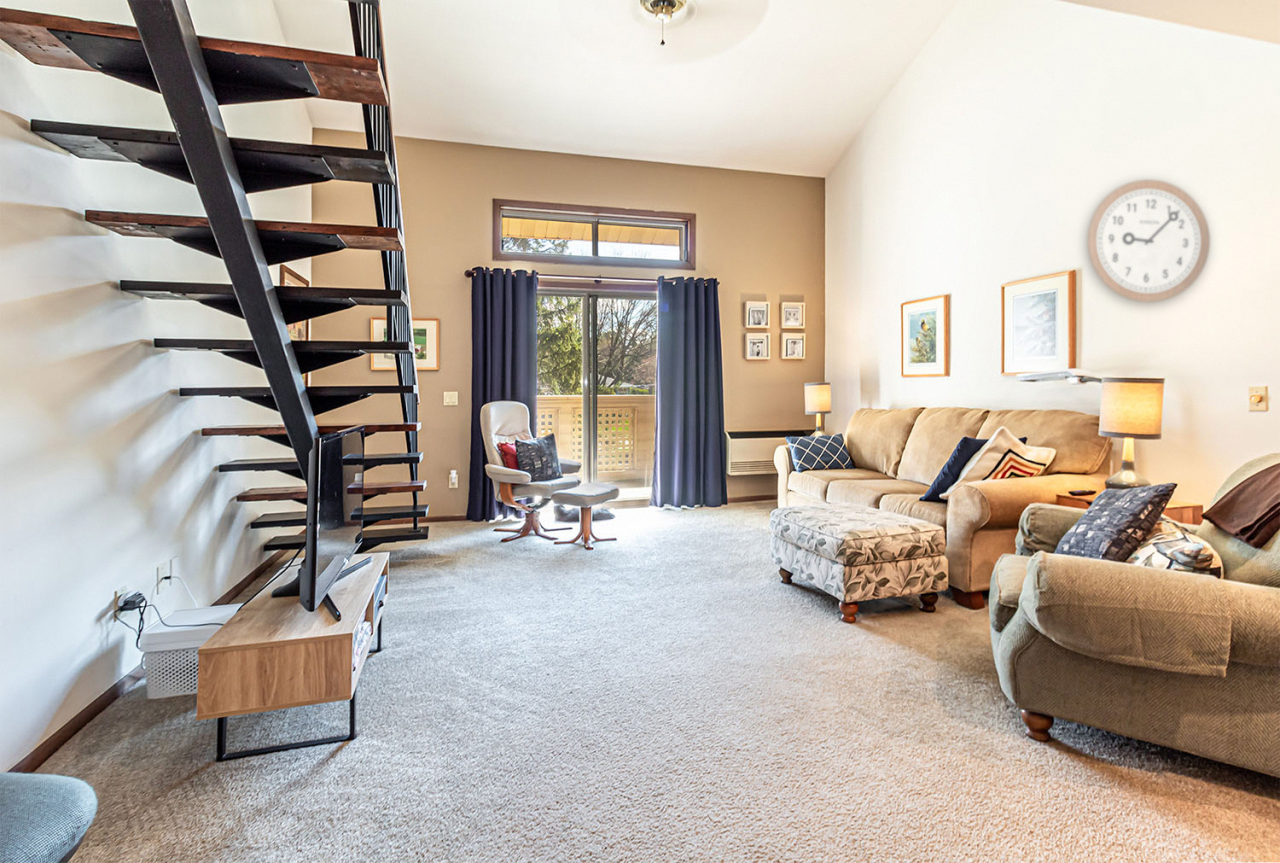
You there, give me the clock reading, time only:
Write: 9:07
